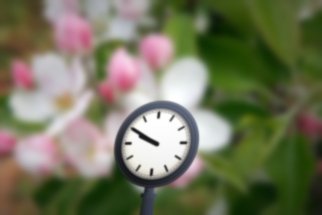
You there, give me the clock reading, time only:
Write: 9:50
